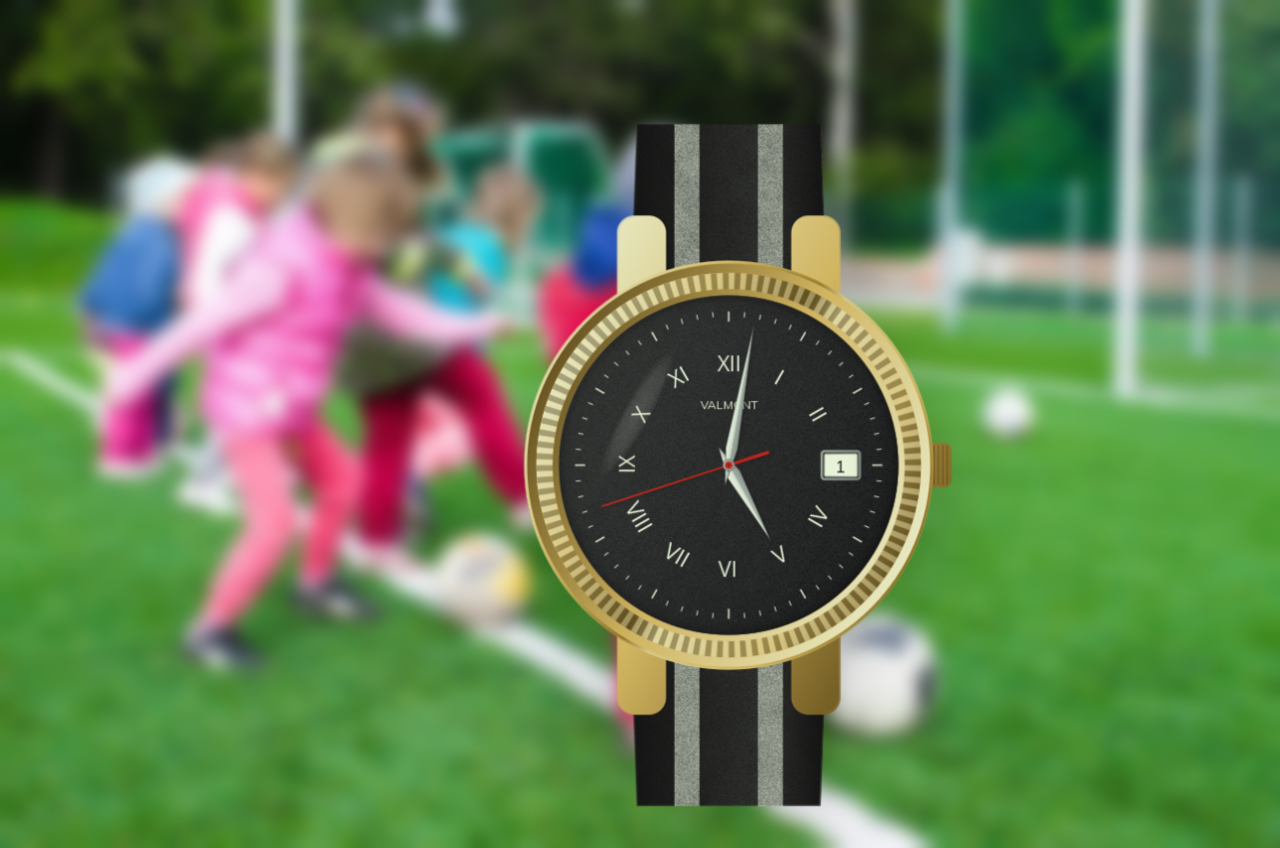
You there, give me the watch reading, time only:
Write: 5:01:42
